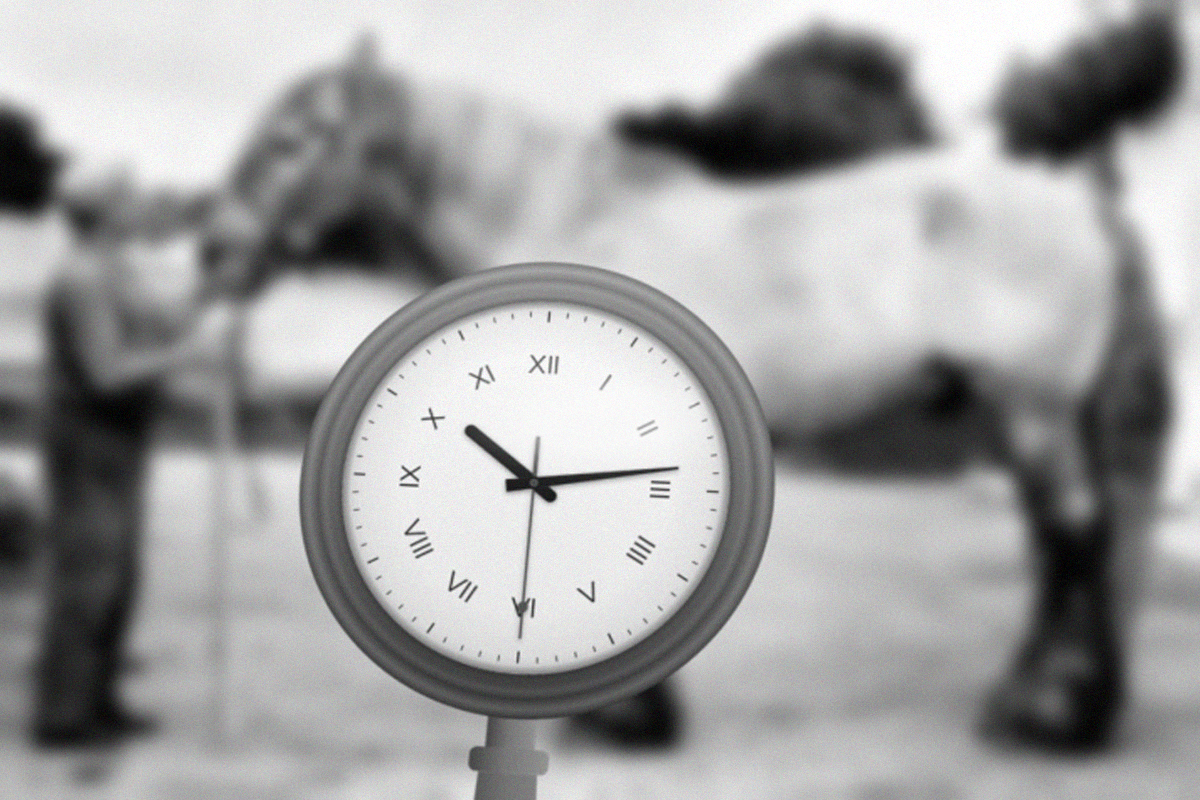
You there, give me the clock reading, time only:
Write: 10:13:30
